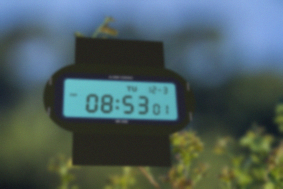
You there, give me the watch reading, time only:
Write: 8:53
